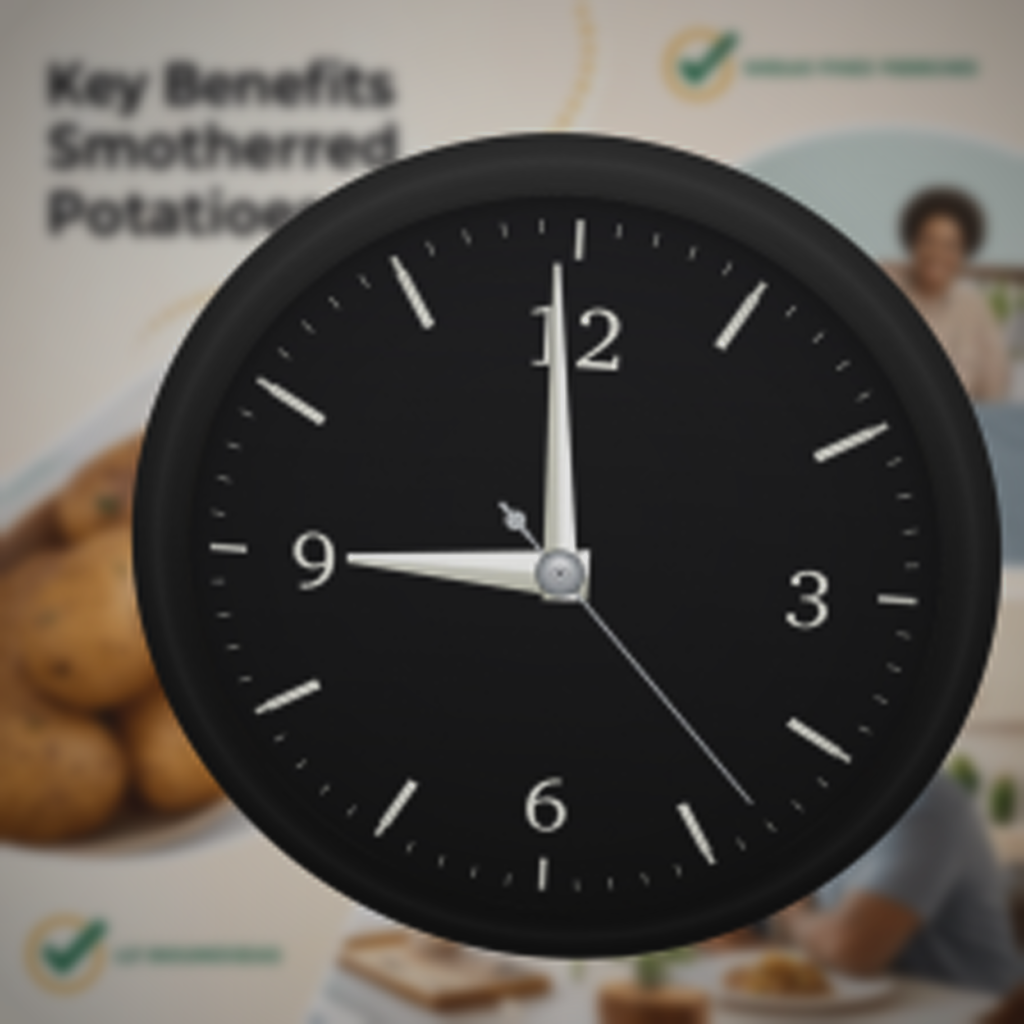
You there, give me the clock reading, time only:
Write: 8:59:23
